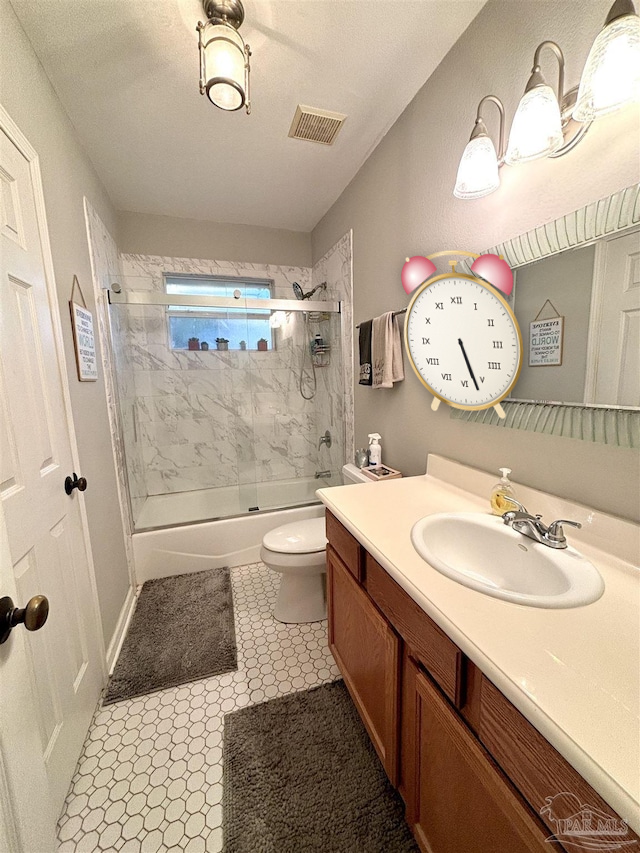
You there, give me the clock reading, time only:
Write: 5:27
